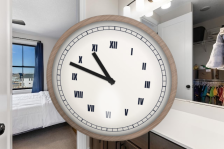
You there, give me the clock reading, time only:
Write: 10:48
